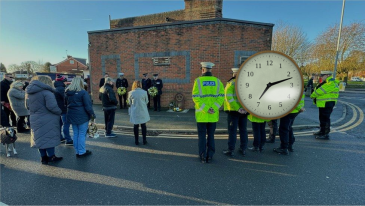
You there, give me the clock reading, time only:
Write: 7:12
